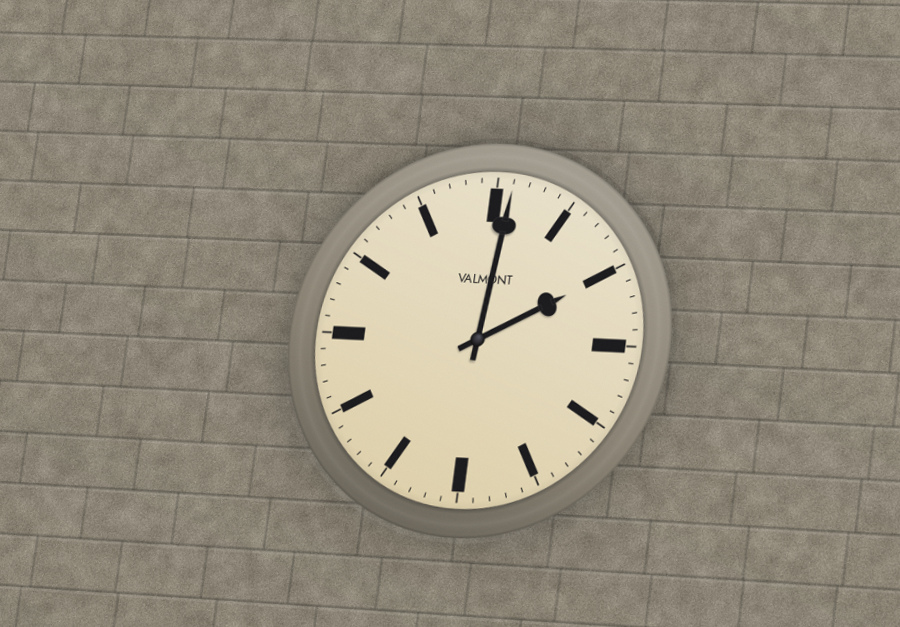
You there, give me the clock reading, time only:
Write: 2:01
